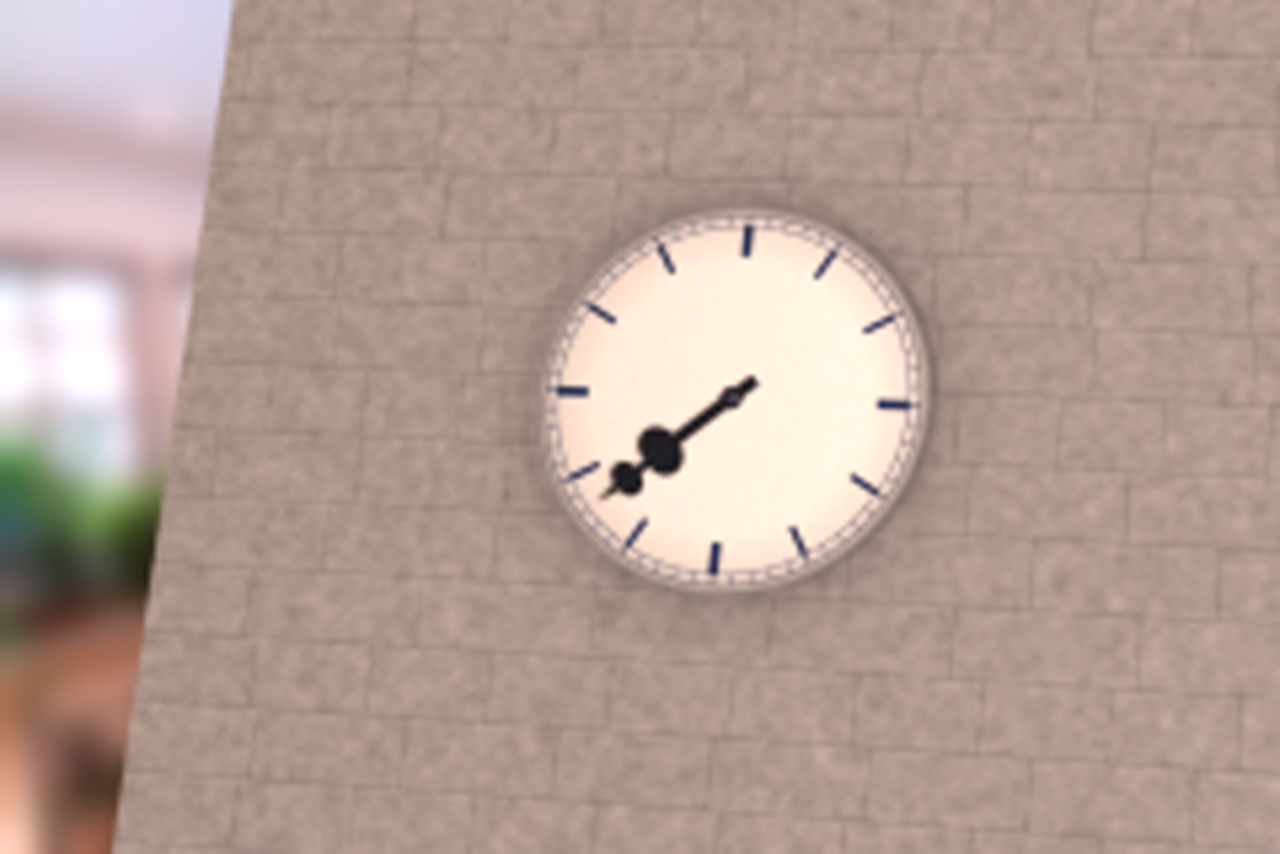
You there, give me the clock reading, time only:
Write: 7:38
